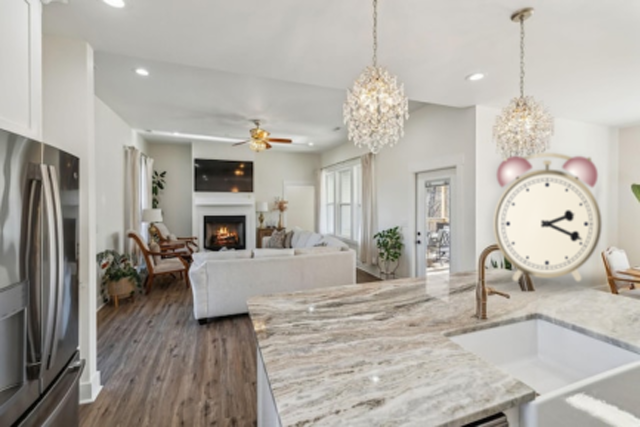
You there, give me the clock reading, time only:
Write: 2:19
